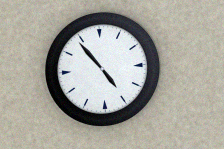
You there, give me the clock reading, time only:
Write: 4:54
